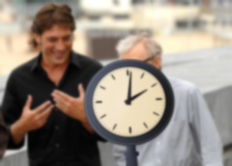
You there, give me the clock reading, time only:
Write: 2:01
